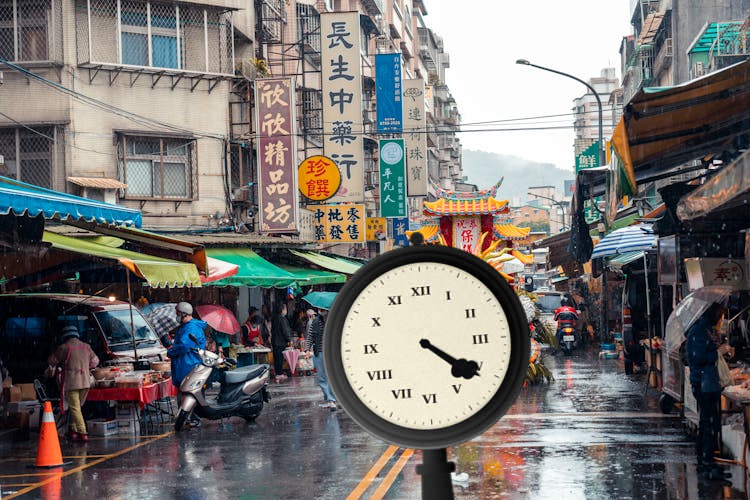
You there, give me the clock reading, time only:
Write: 4:21
